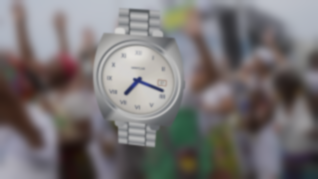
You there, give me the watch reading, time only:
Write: 7:18
